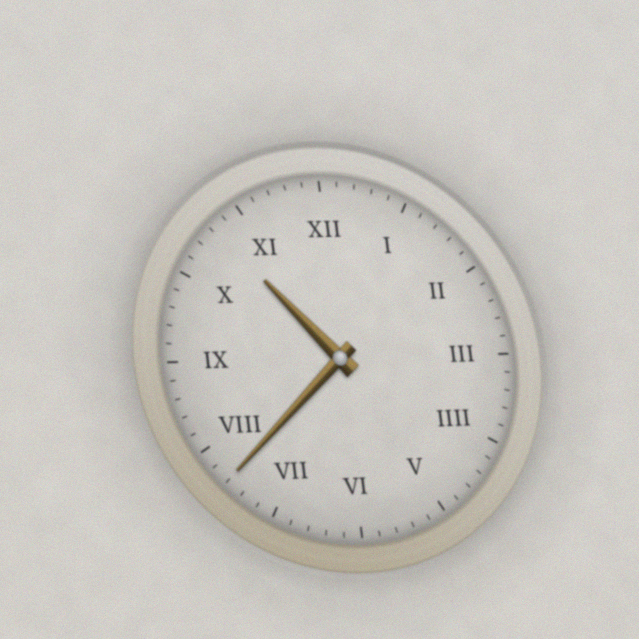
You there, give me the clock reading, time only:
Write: 10:38
